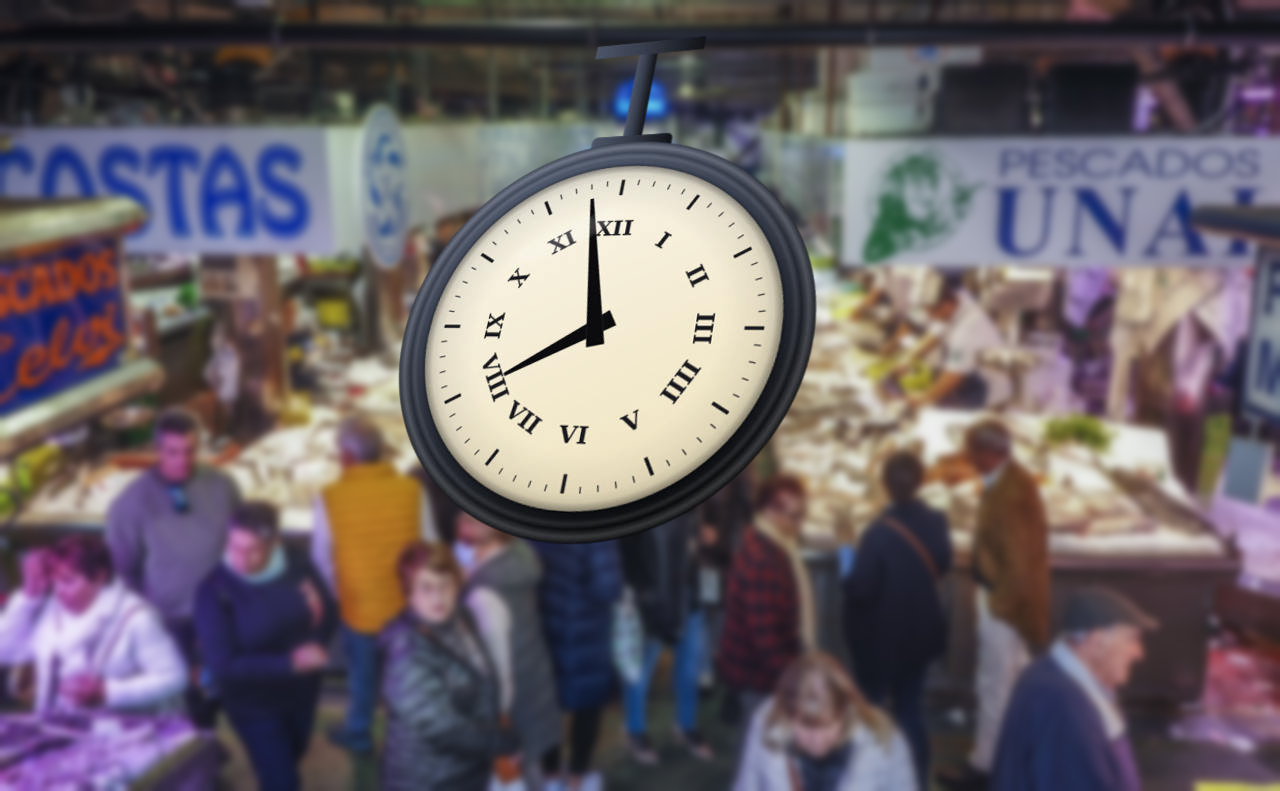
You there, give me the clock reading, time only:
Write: 7:58
